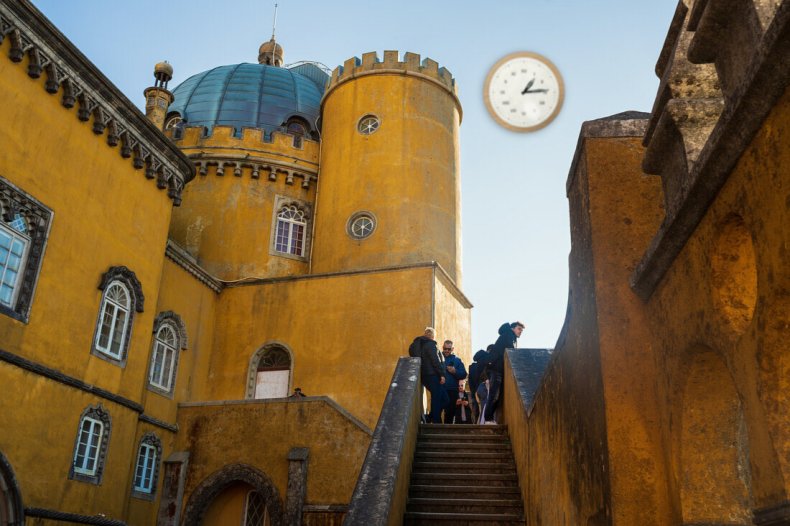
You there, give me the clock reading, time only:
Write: 1:14
